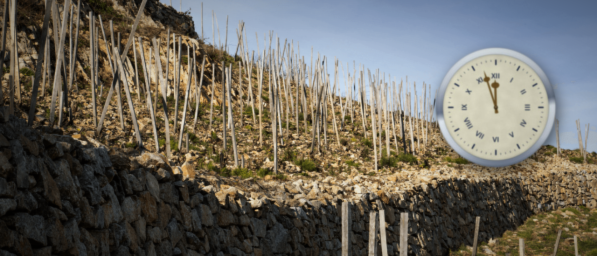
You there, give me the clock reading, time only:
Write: 11:57
